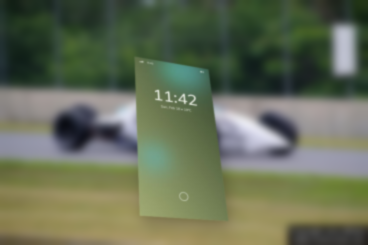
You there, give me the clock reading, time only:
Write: 11:42
